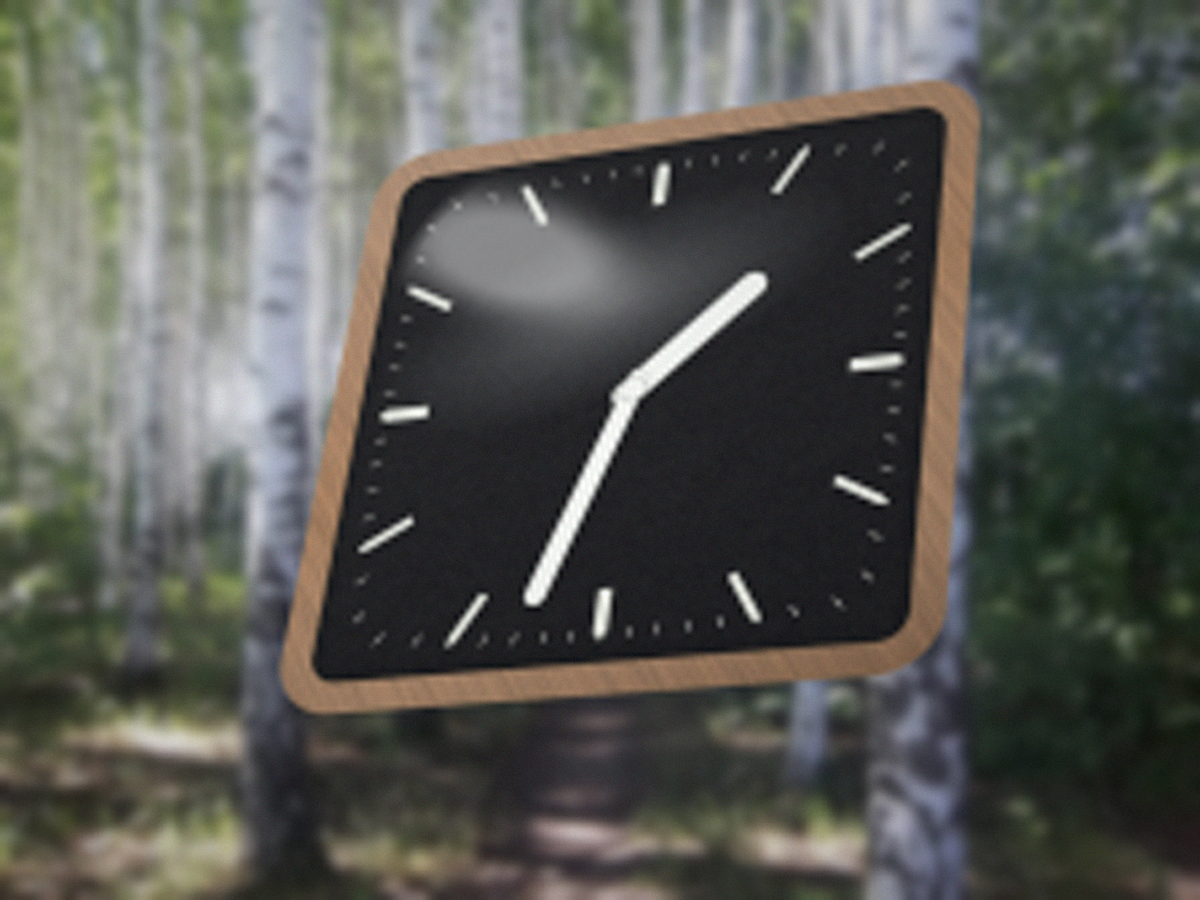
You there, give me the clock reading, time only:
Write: 1:33
